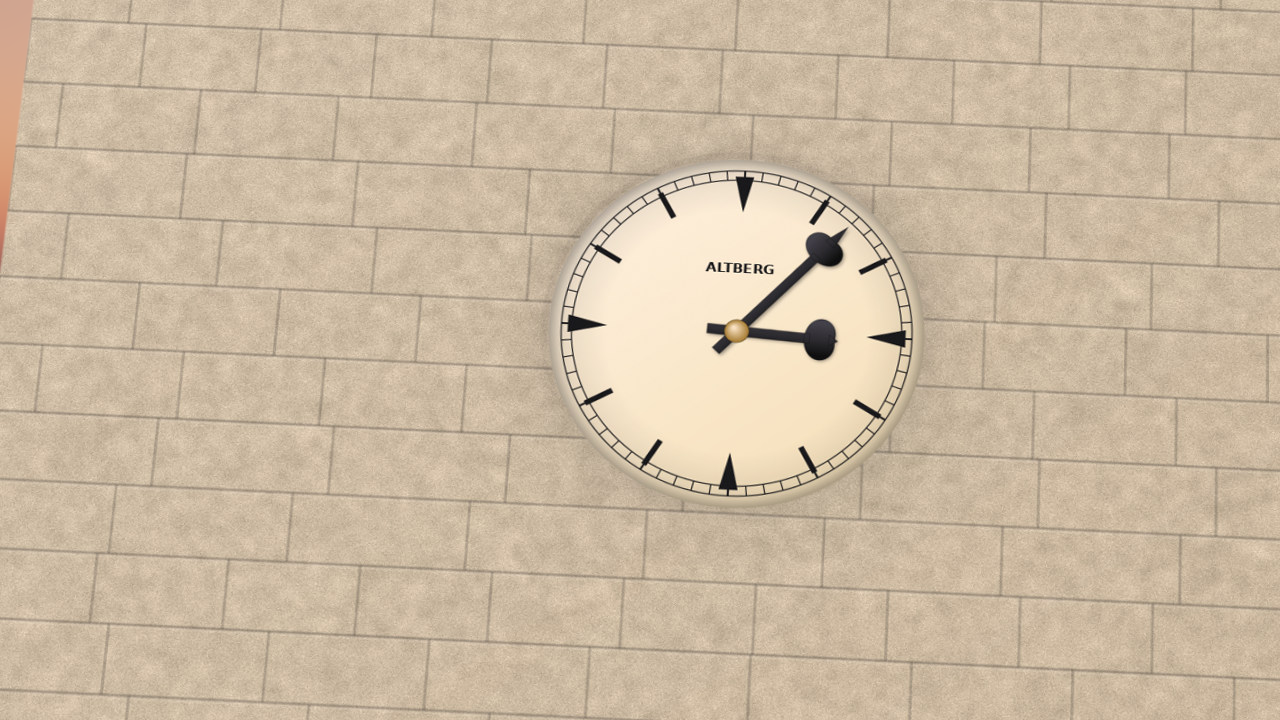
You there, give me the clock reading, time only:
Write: 3:07
